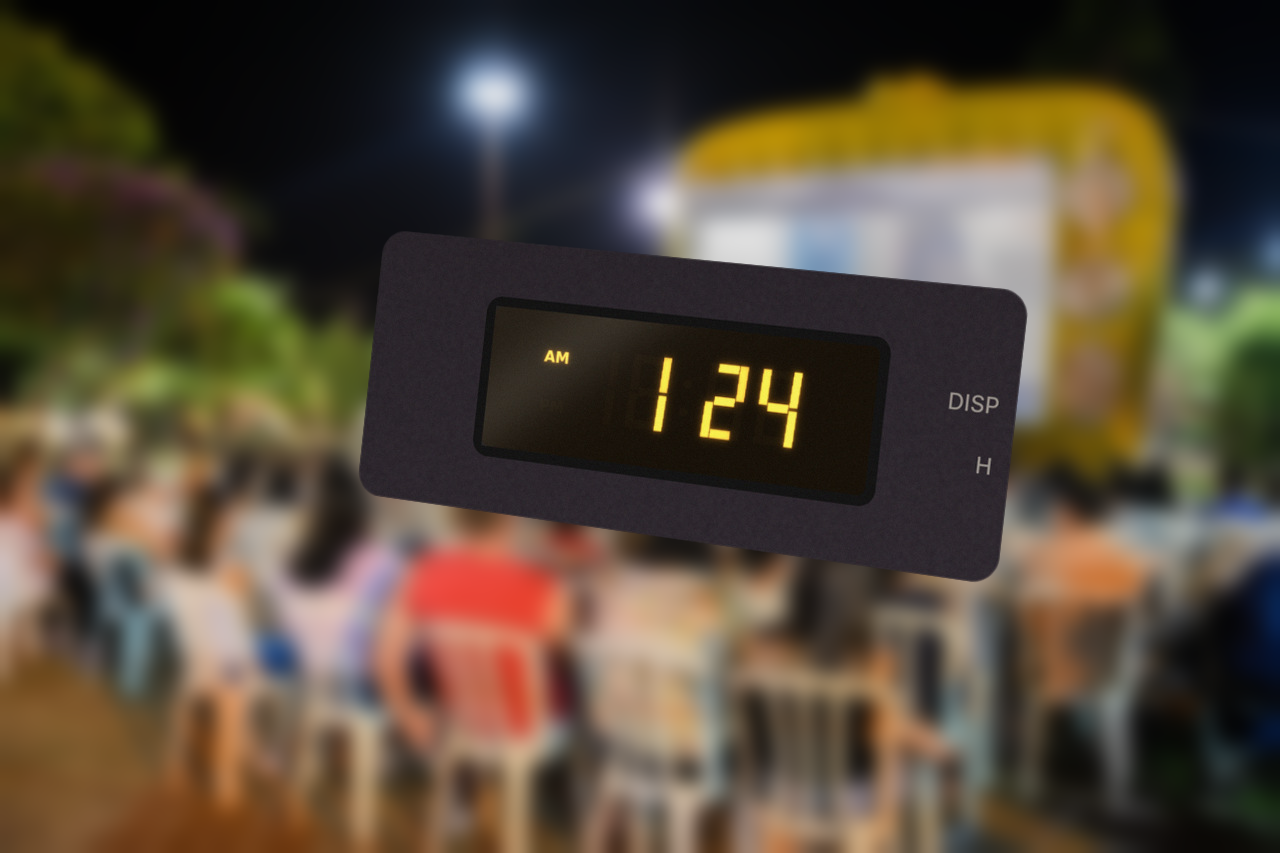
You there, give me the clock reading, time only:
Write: 1:24
